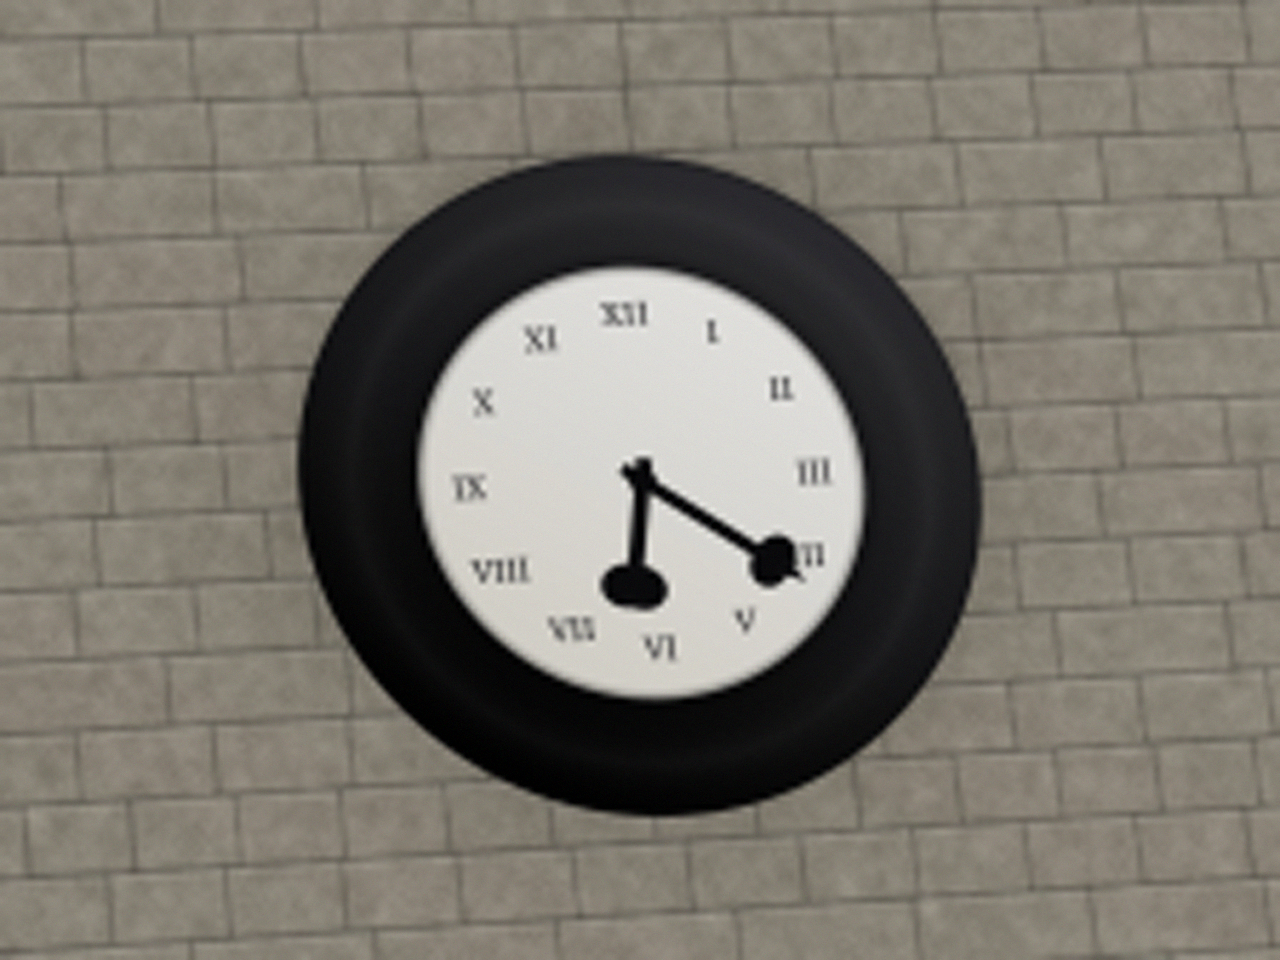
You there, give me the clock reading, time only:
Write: 6:21
